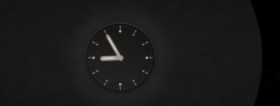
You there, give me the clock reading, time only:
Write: 8:55
